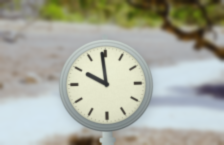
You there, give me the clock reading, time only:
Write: 9:59
